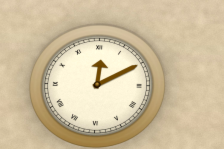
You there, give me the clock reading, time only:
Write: 12:10
